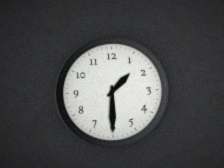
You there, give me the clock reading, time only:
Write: 1:30
